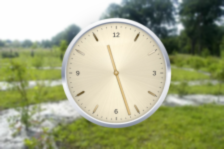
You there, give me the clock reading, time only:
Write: 11:27
